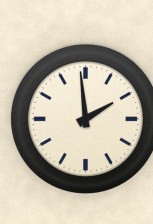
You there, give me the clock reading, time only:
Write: 1:59
